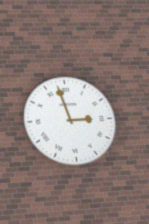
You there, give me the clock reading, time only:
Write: 2:58
